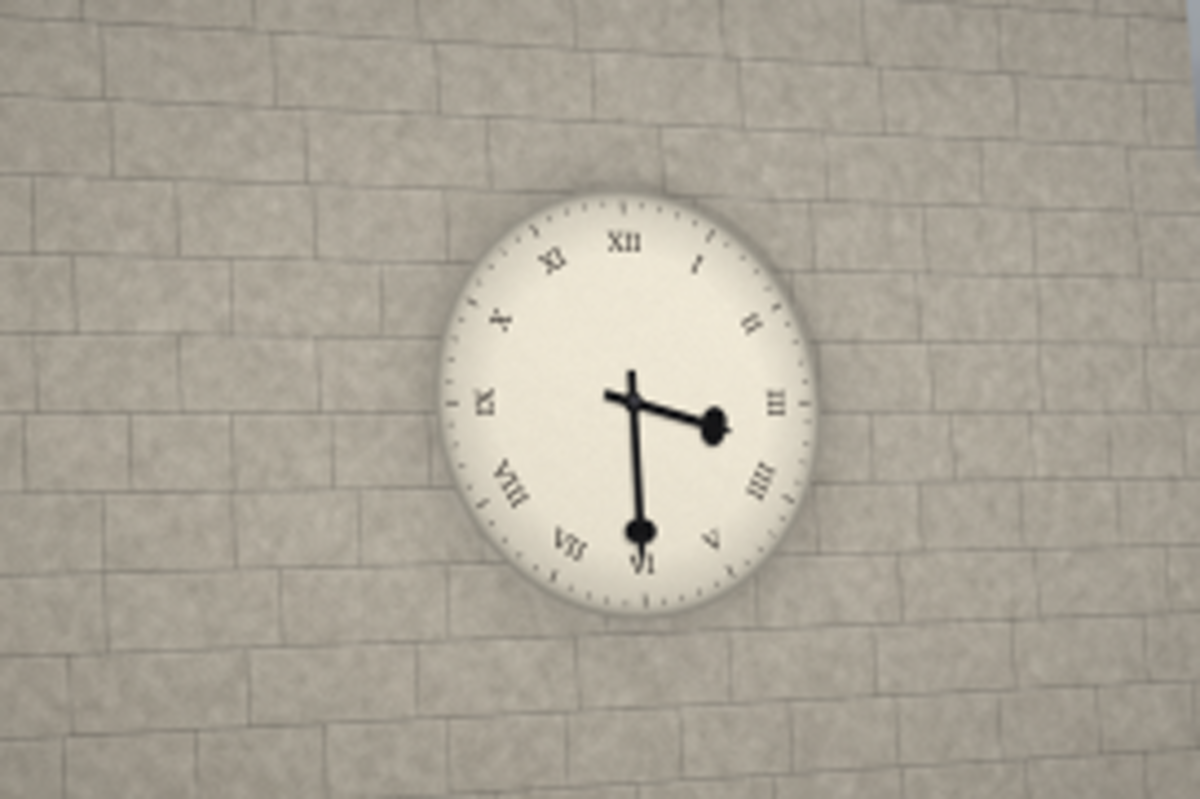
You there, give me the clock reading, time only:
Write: 3:30
